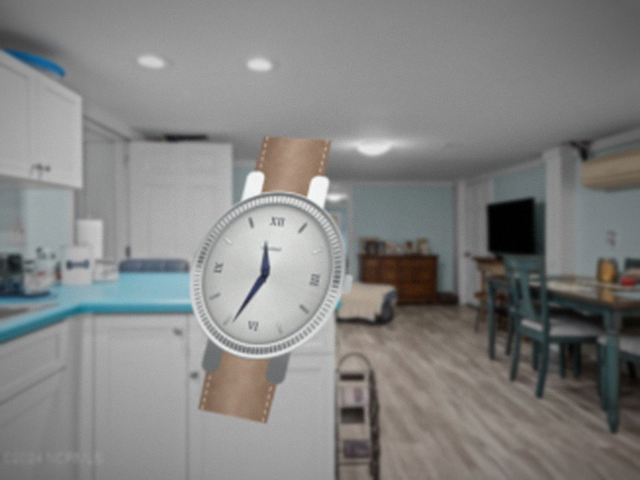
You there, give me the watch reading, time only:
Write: 11:34
